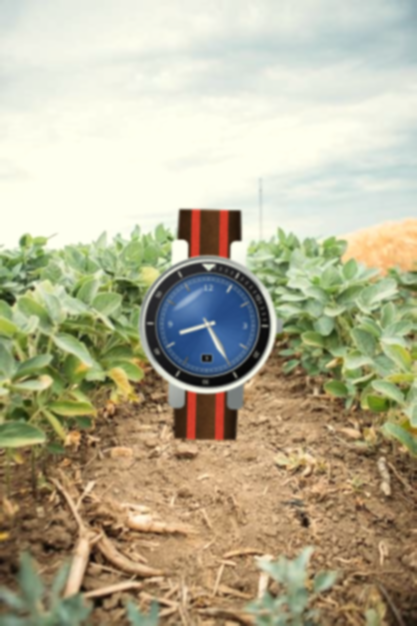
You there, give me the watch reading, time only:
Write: 8:25
